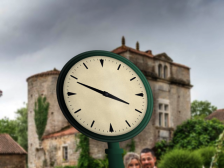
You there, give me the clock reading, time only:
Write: 3:49
